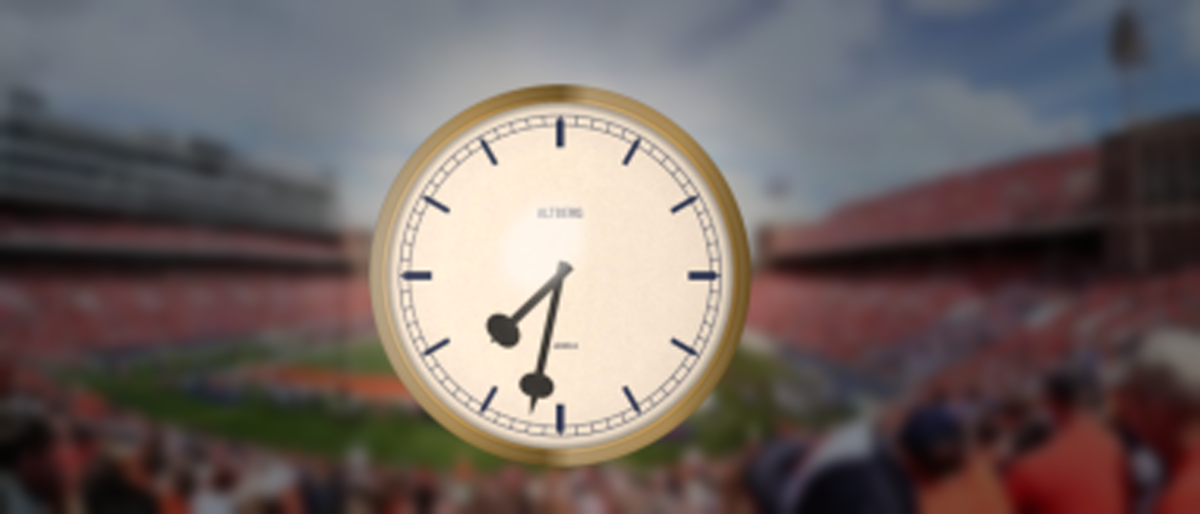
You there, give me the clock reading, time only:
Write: 7:32
